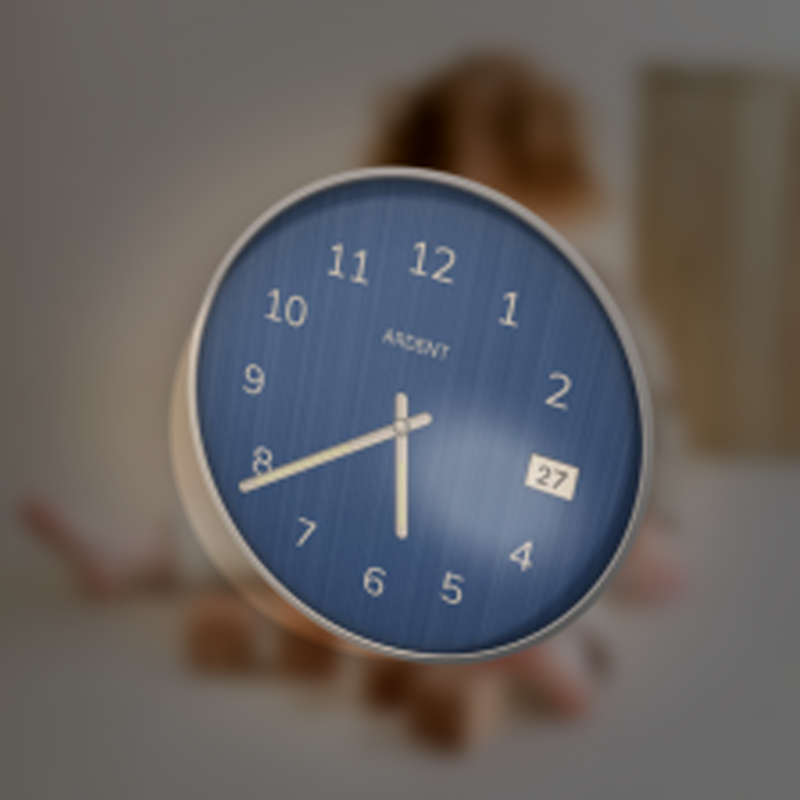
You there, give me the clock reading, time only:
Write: 5:39
